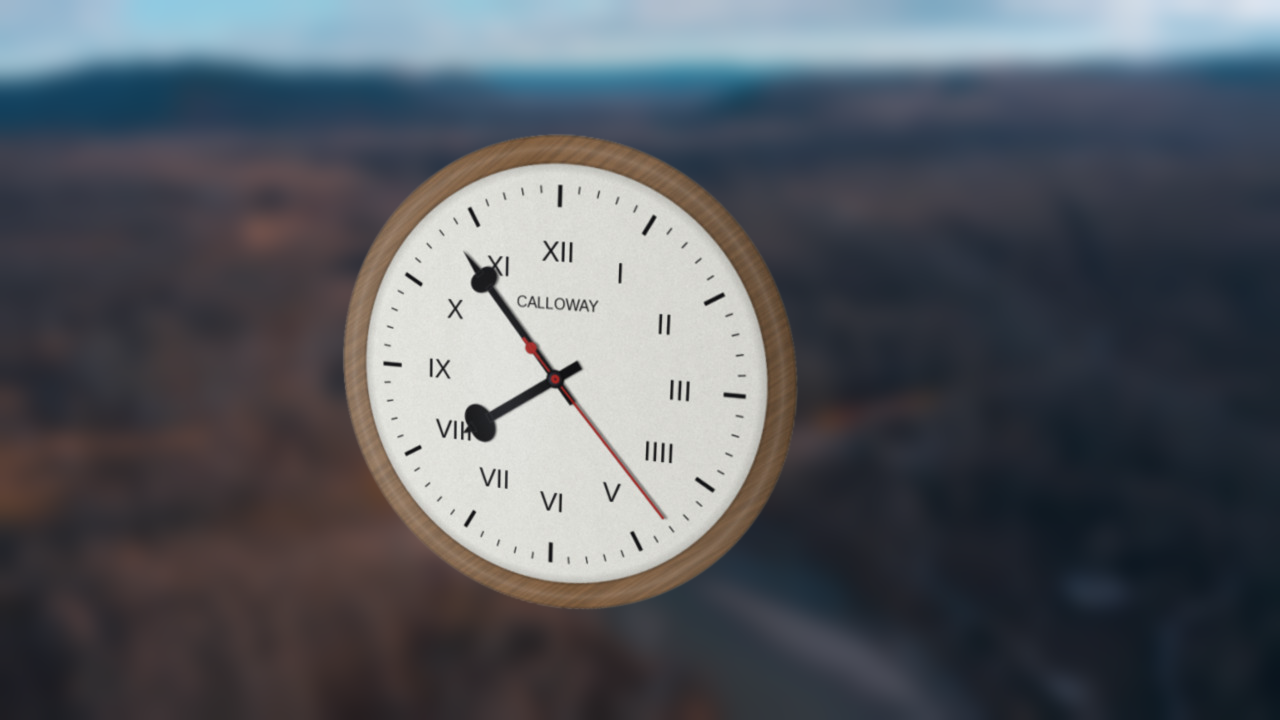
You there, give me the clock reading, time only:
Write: 7:53:23
